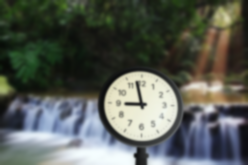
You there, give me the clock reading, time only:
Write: 8:58
